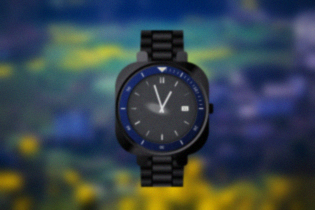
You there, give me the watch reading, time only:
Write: 12:57
